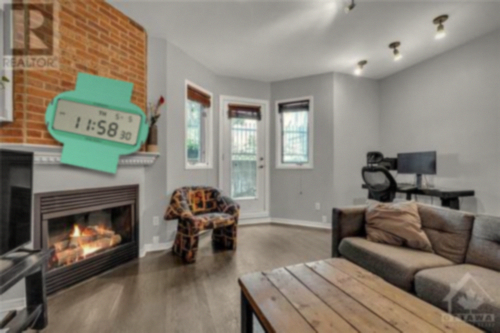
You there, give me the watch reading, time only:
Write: 11:58
